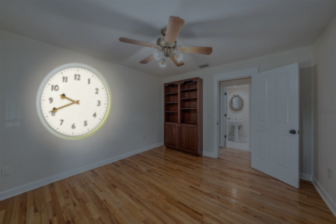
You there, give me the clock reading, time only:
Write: 9:41
